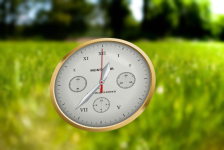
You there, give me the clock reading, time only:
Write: 12:37
